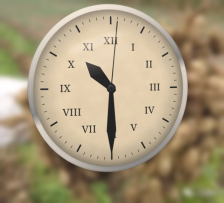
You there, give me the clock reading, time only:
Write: 10:30:01
